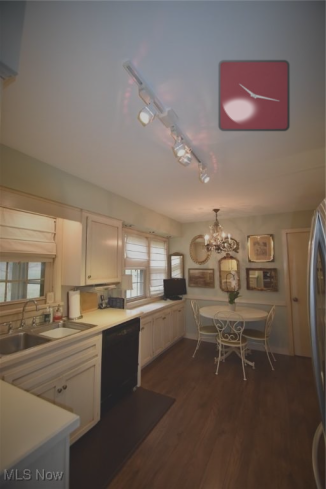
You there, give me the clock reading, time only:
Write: 10:17
